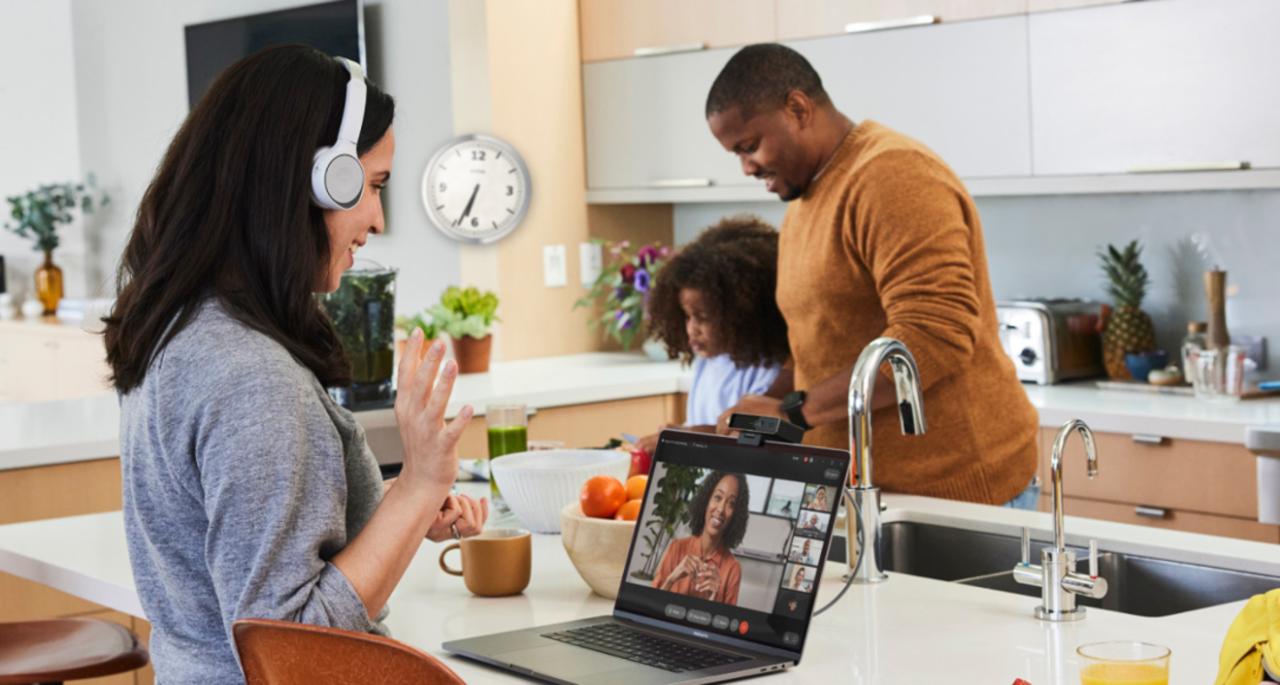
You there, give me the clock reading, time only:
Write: 6:34
